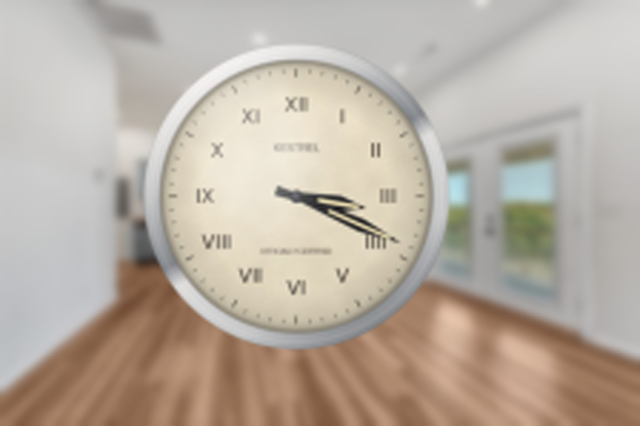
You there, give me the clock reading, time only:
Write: 3:19
